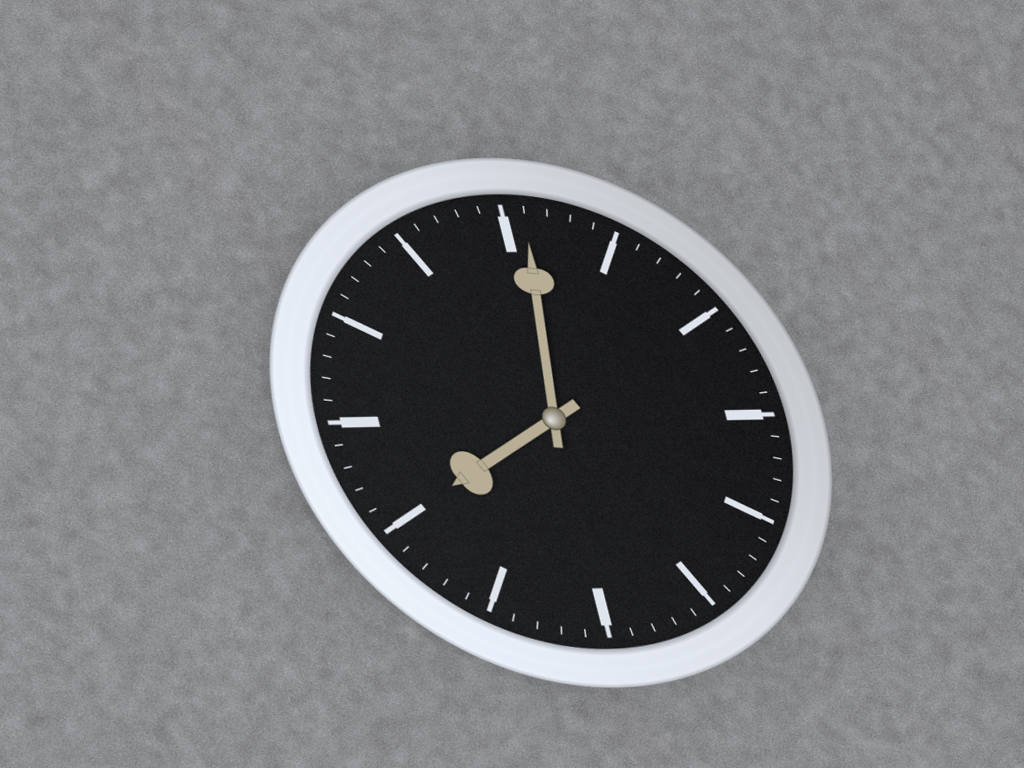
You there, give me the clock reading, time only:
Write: 8:01
